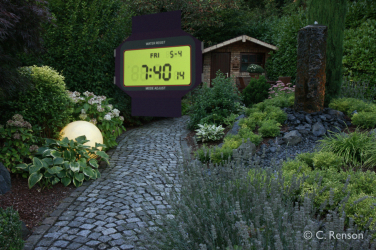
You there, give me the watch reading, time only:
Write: 7:40:14
